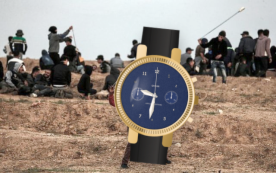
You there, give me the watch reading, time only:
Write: 9:31
